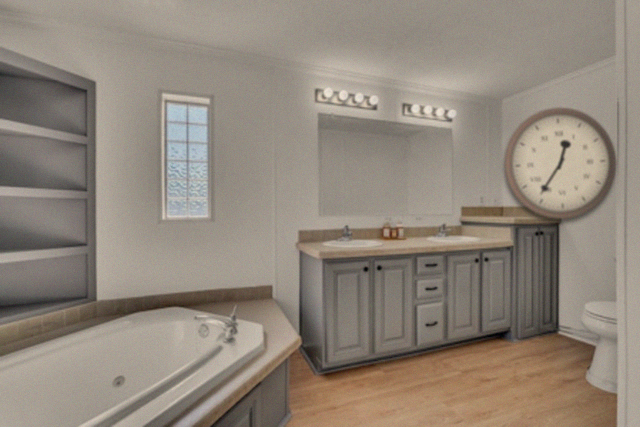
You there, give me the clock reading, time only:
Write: 12:36
